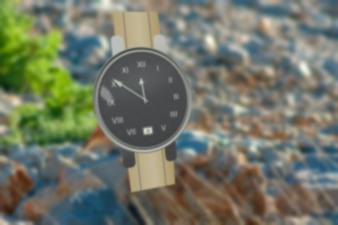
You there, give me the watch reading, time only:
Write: 11:51
